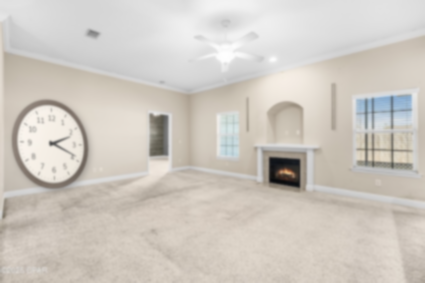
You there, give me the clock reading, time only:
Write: 2:19
